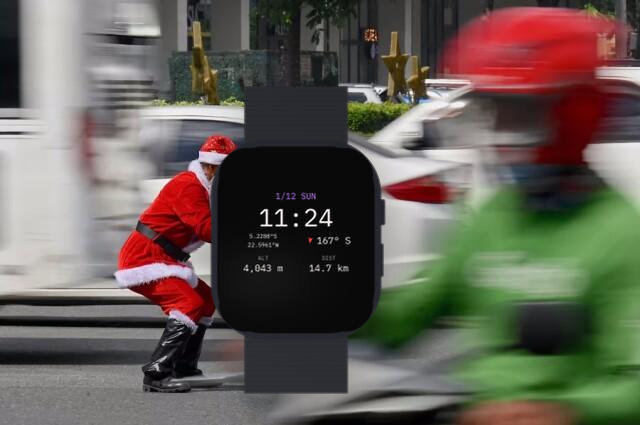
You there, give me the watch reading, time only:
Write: 11:24
